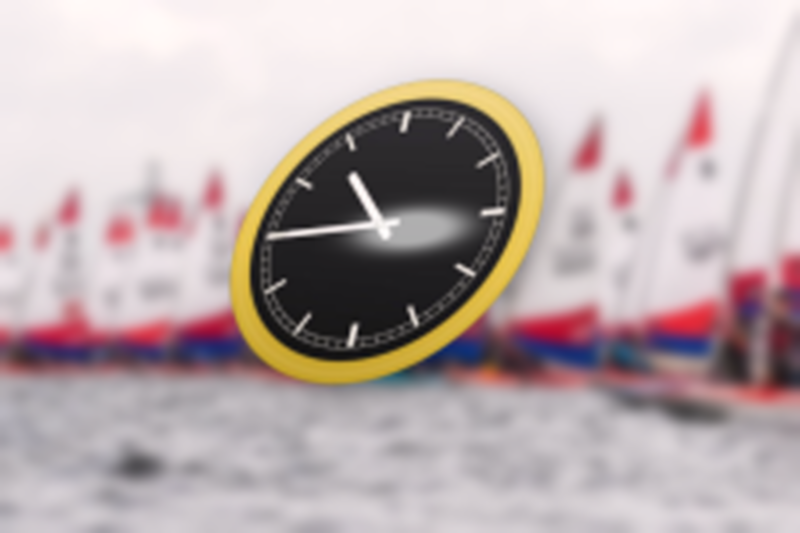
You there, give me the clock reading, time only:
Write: 10:45
